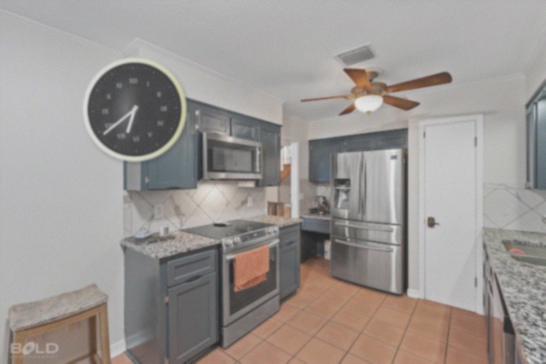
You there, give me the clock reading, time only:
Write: 6:39
